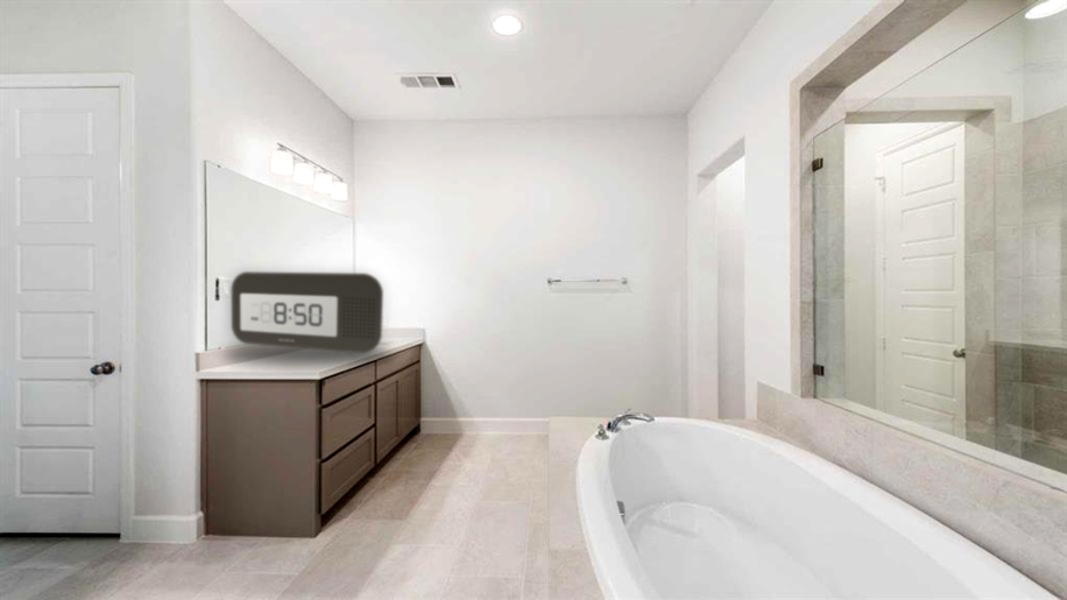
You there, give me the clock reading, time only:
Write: 8:50
